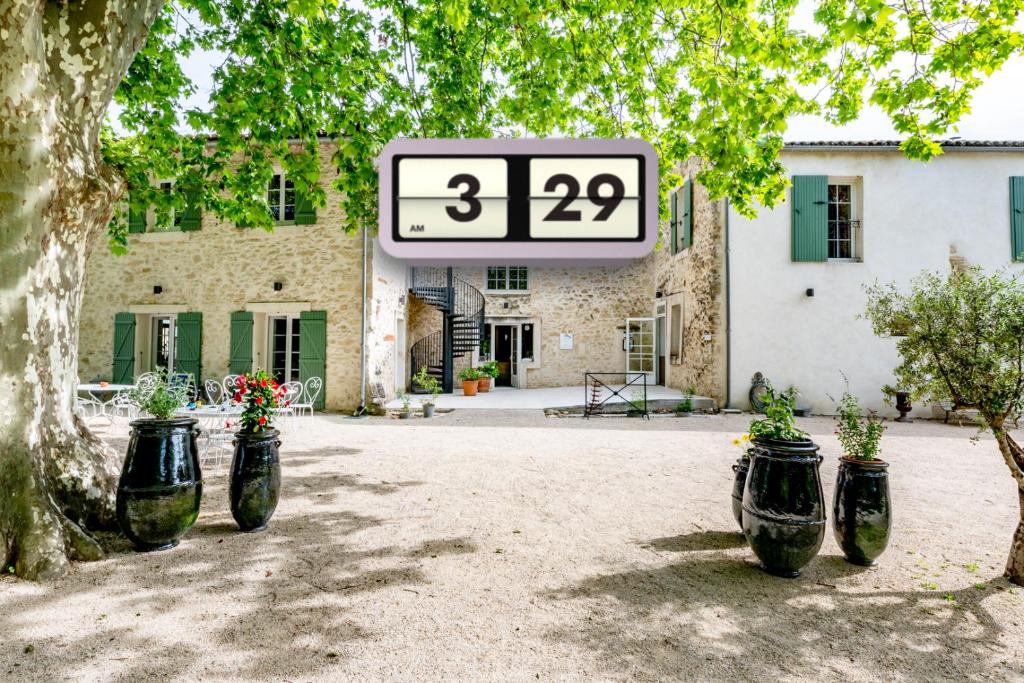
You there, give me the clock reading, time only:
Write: 3:29
